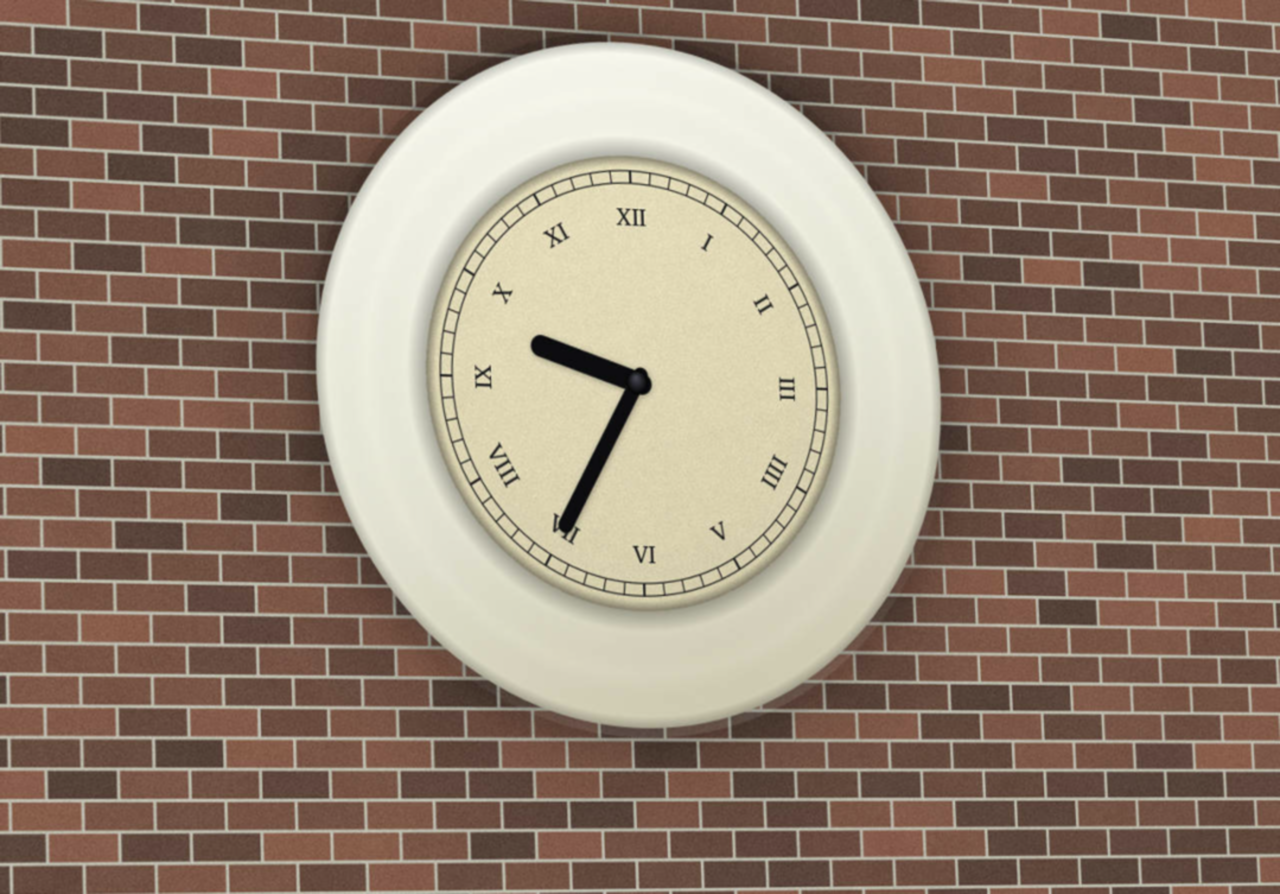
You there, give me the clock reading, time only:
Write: 9:35
